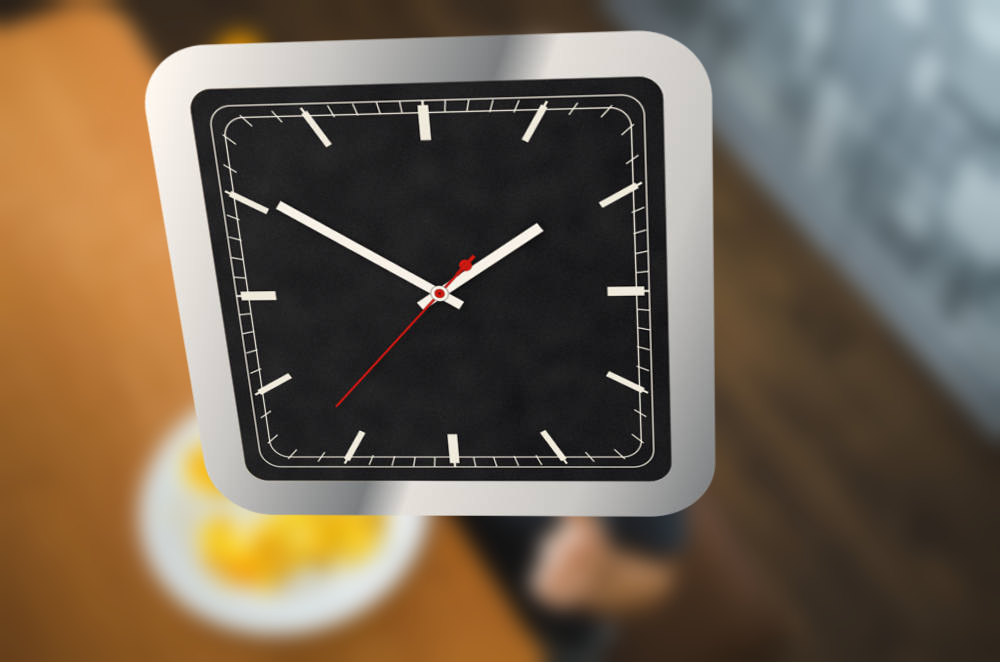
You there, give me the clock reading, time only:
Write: 1:50:37
